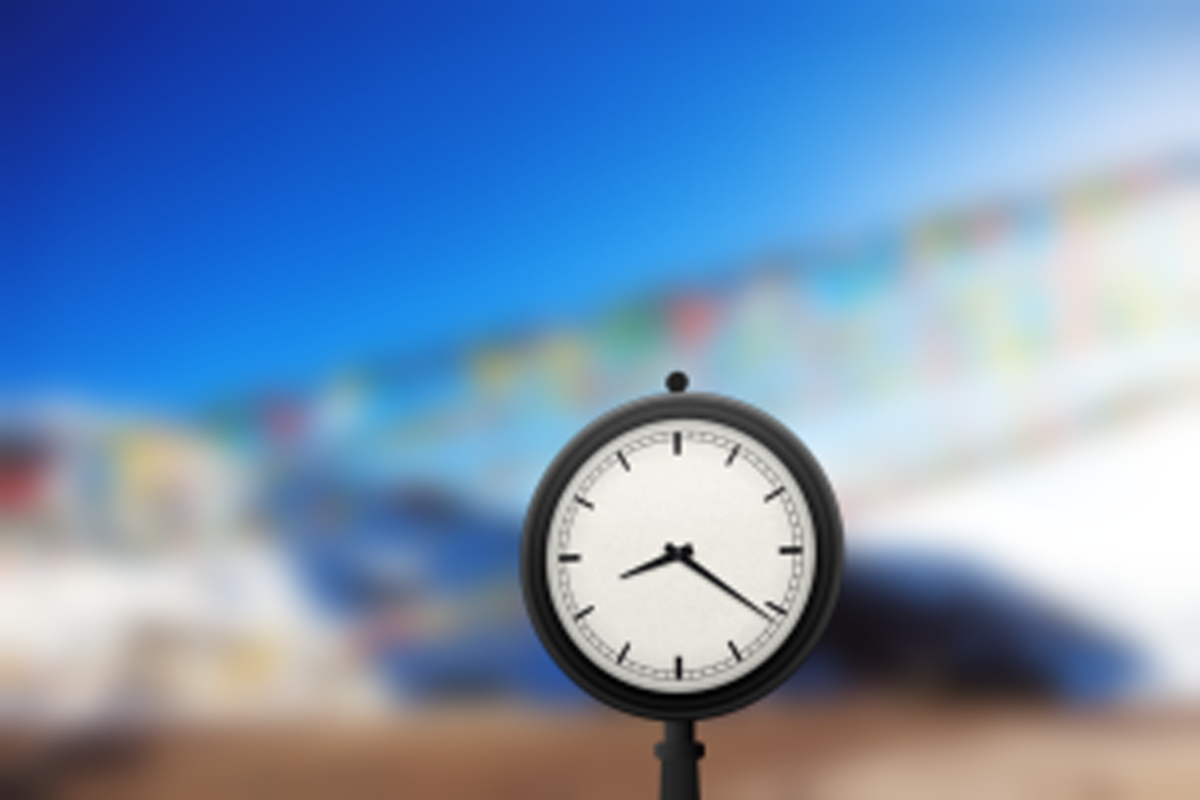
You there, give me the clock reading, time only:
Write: 8:21
